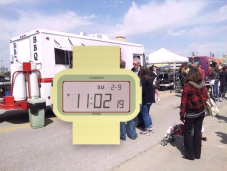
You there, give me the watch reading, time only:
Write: 11:02:19
